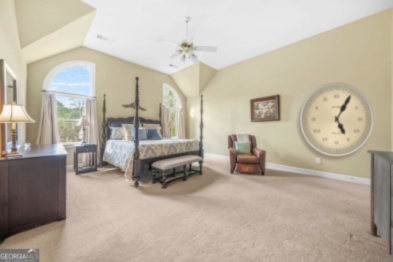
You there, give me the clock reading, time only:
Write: 5:05
